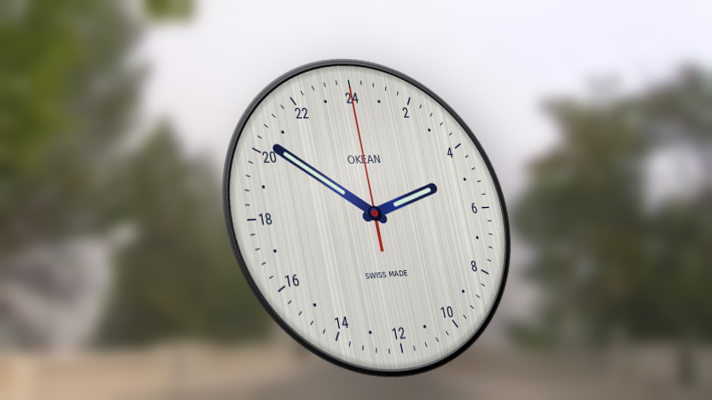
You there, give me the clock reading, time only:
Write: 4:51:00
